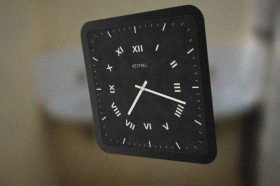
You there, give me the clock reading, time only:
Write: 7:18
